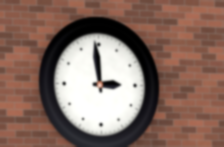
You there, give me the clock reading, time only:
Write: 2:59
